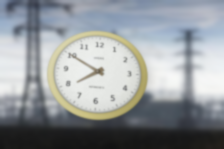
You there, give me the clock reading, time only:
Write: 7:50
